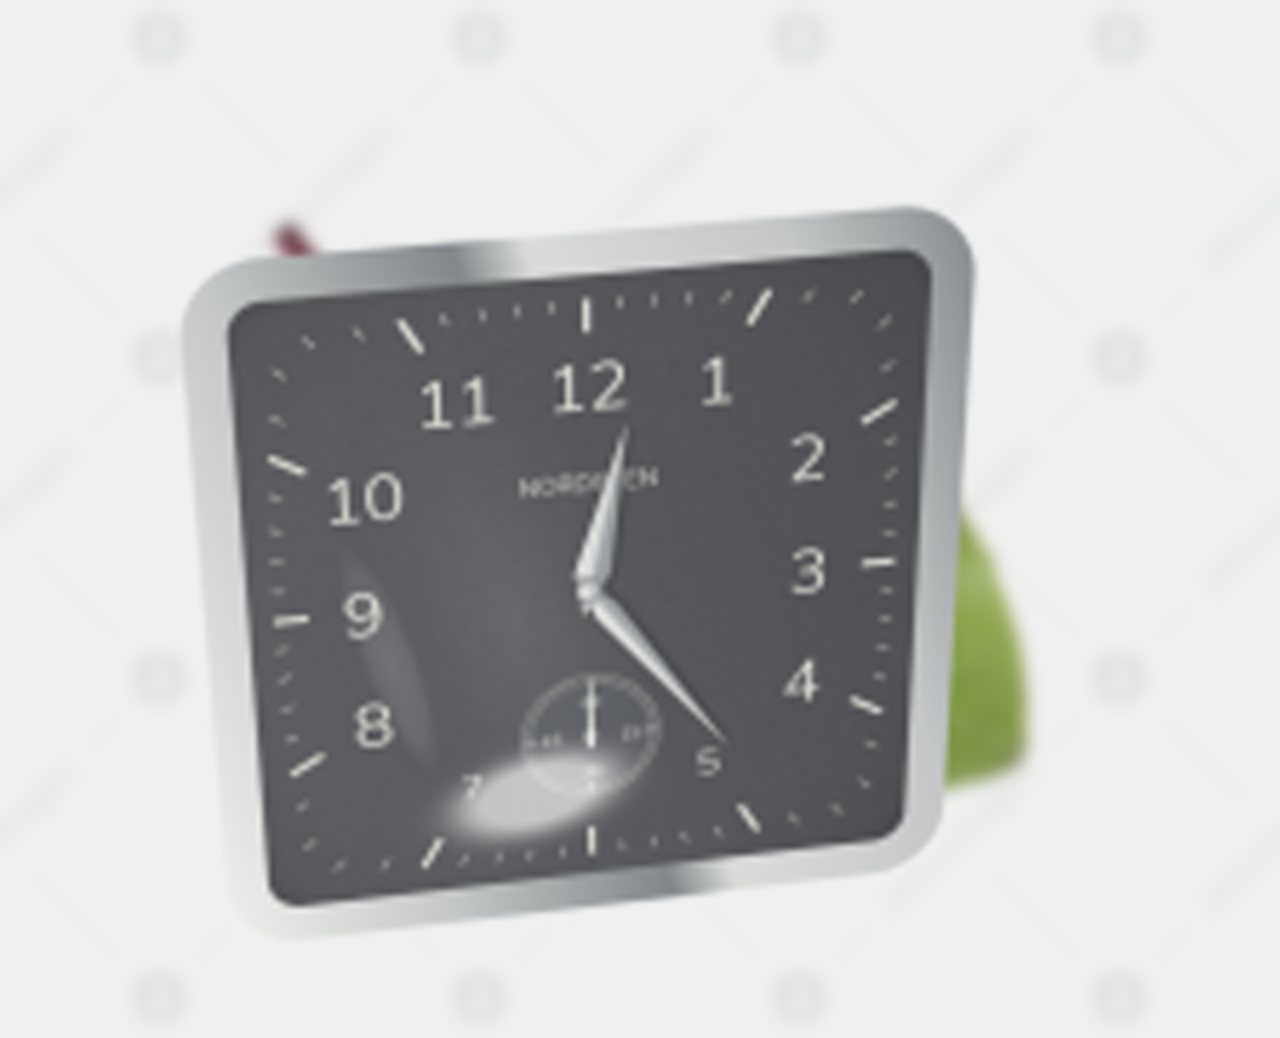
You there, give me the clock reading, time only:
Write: 12:24
